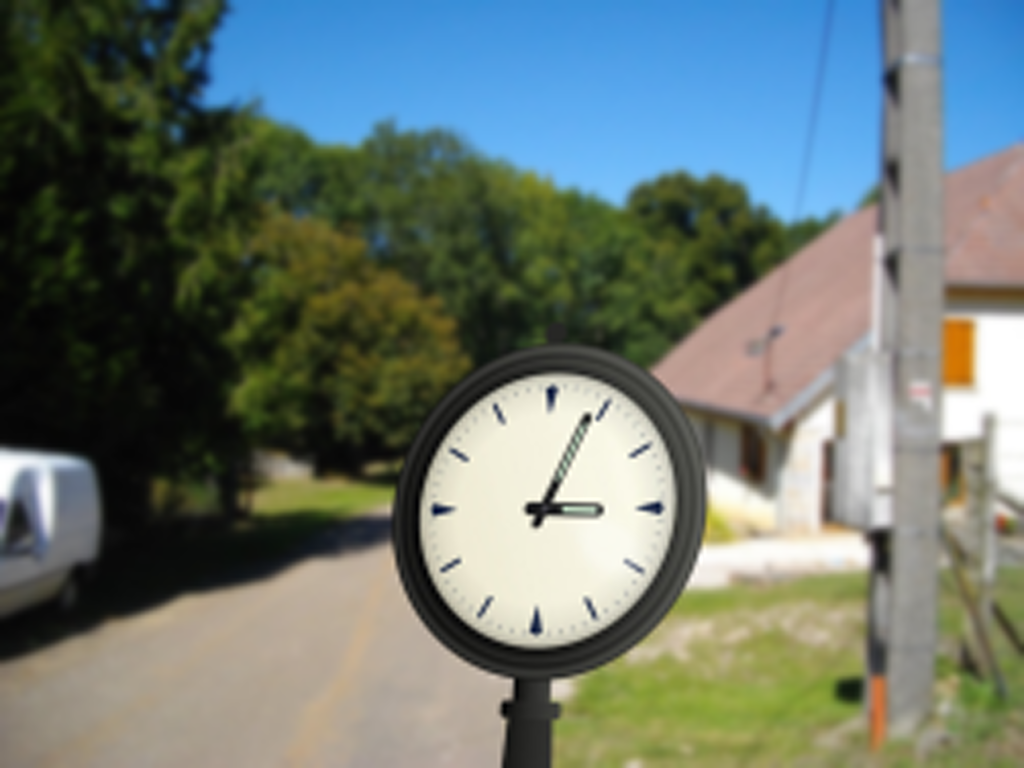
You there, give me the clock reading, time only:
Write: 3:04
